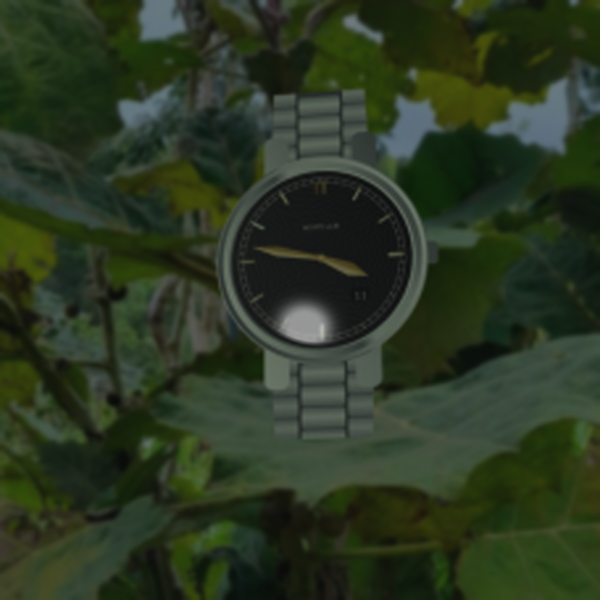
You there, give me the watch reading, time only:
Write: 3:47
